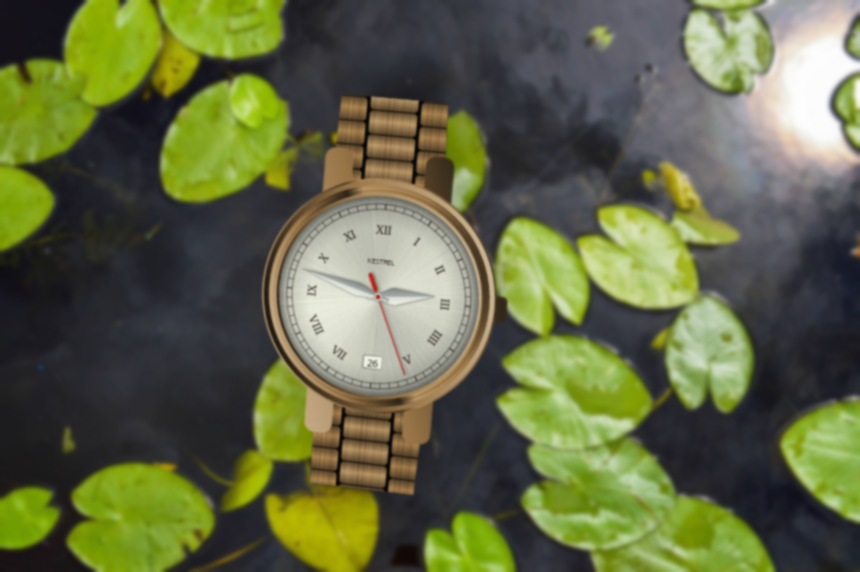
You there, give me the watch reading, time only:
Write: 2:47:26
